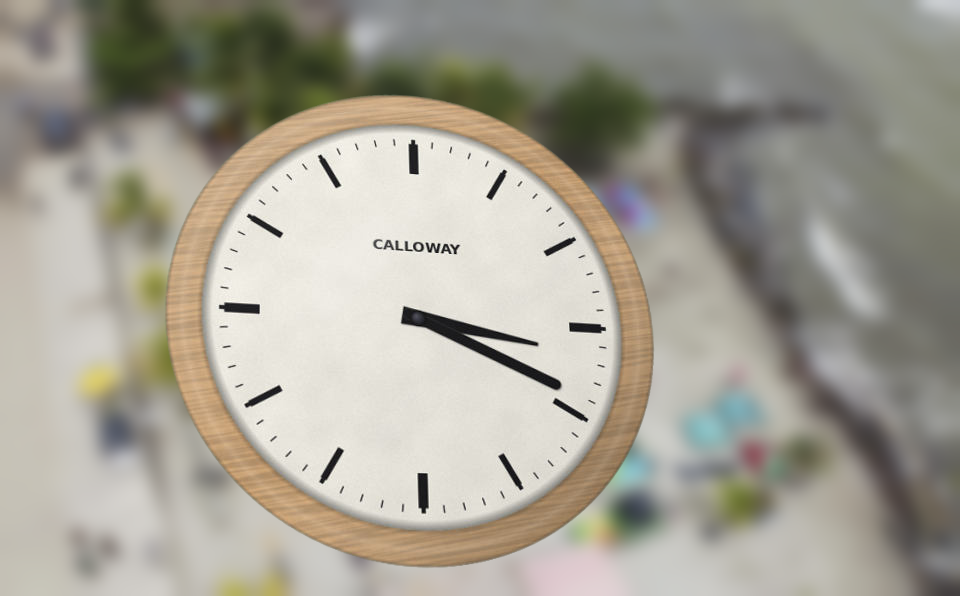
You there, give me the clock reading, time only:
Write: 3:19
